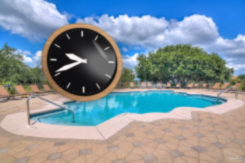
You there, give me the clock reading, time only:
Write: 9:41
